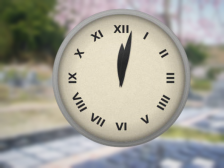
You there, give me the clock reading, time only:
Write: 12:02
